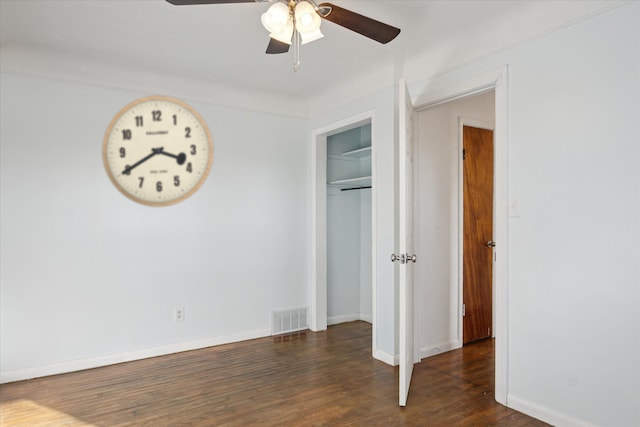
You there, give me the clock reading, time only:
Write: 3:40
